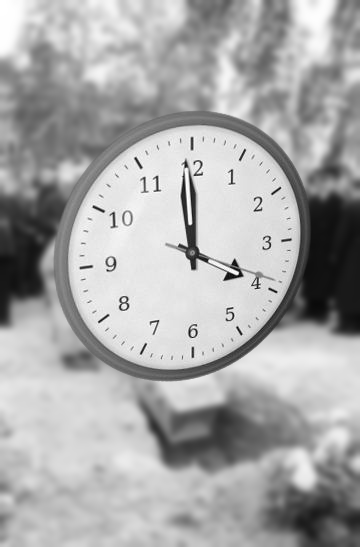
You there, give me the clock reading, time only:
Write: 3:59:19
